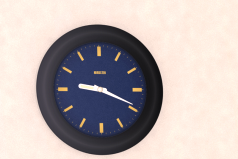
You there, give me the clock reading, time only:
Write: 9:19
